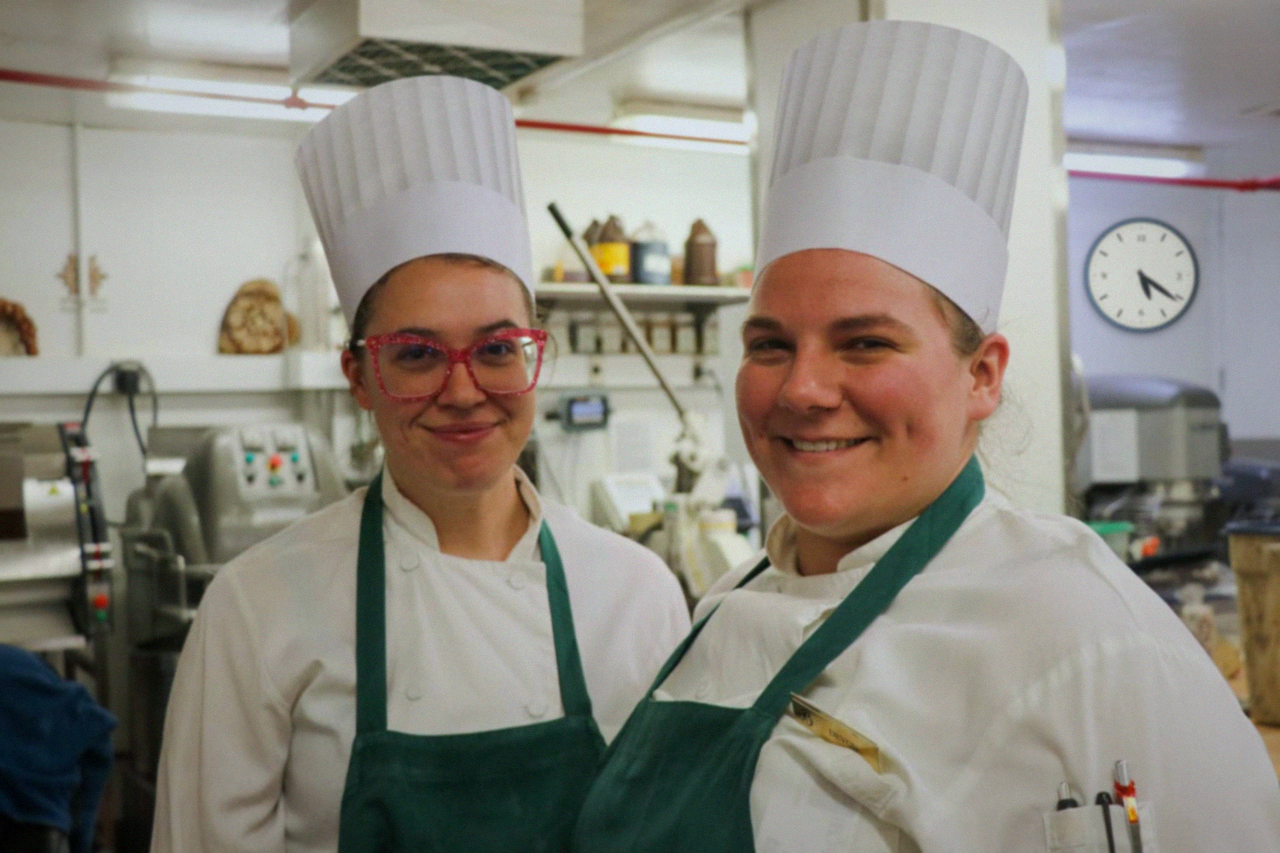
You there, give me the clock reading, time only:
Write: 5:21
